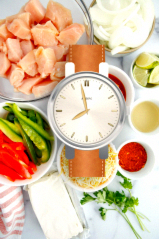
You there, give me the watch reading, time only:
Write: 7:58
